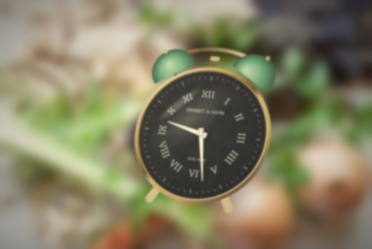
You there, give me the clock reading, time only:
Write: 9:28
